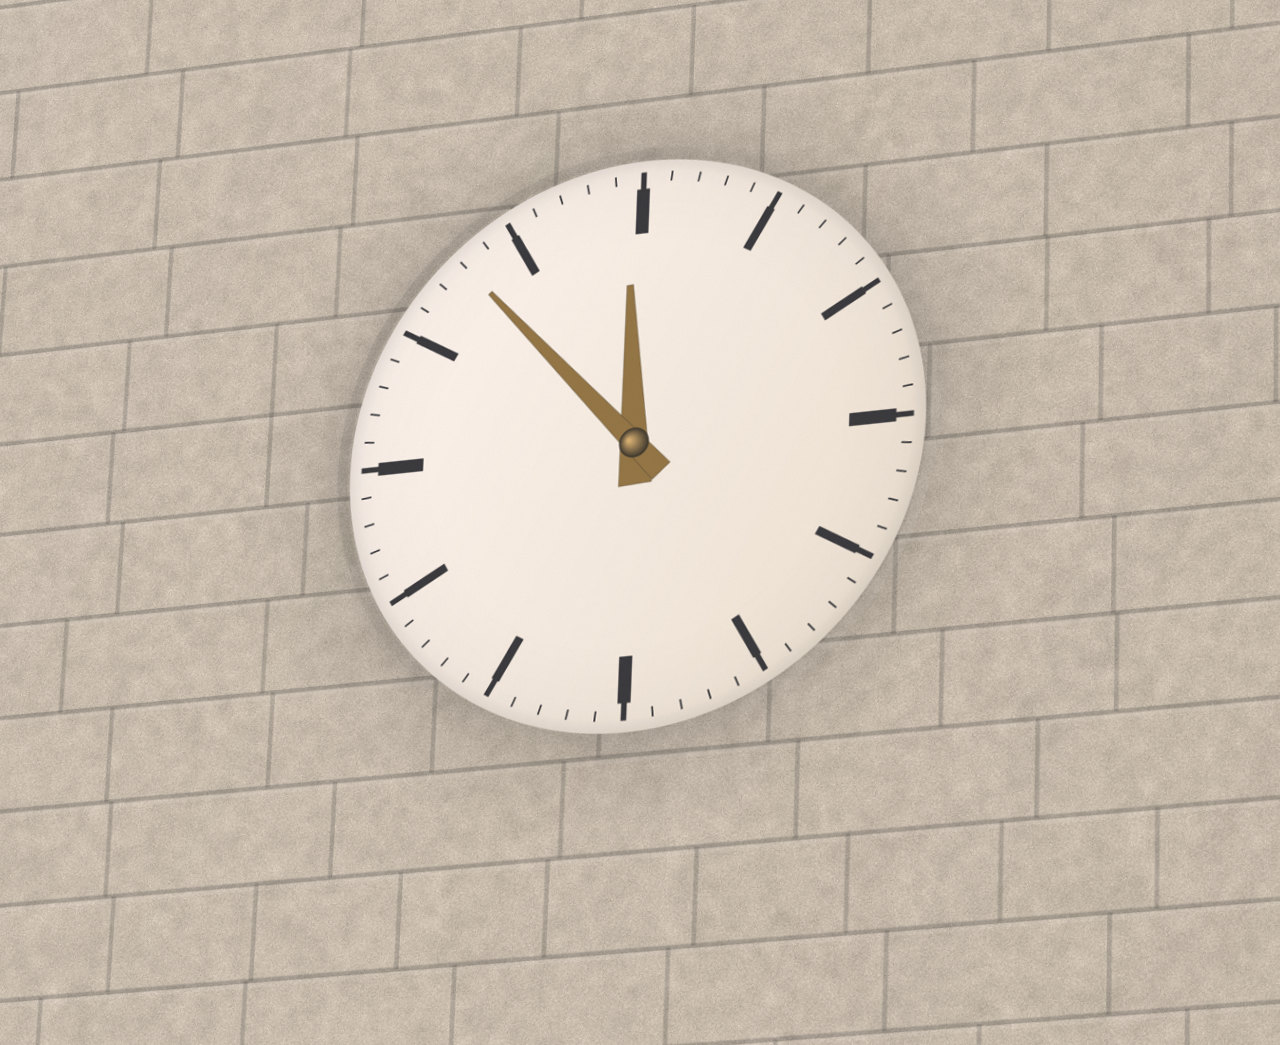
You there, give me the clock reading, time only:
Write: 11:53
